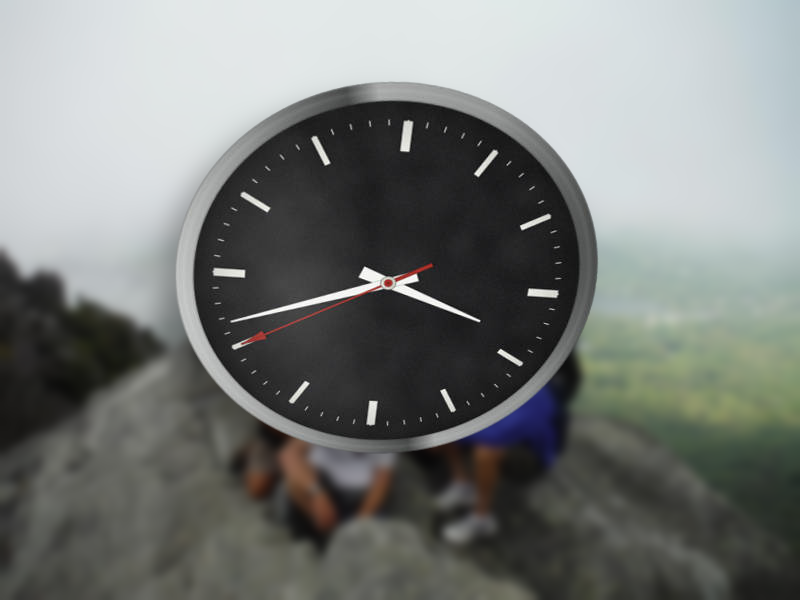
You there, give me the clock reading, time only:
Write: 3:41:40
